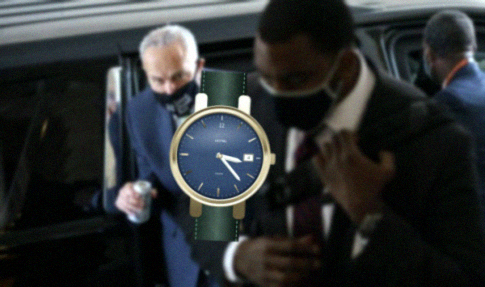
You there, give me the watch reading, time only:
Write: 3:23
